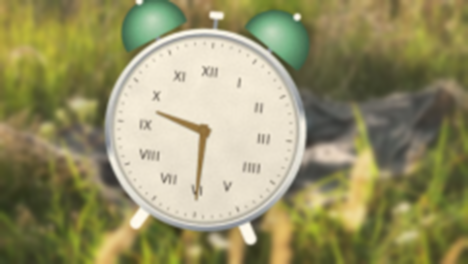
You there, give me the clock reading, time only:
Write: 9:30
